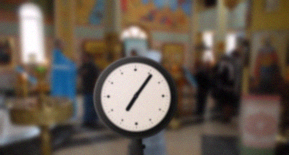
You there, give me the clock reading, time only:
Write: 7:06
